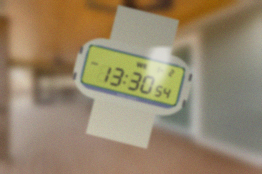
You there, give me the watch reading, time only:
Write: 13:30:54
